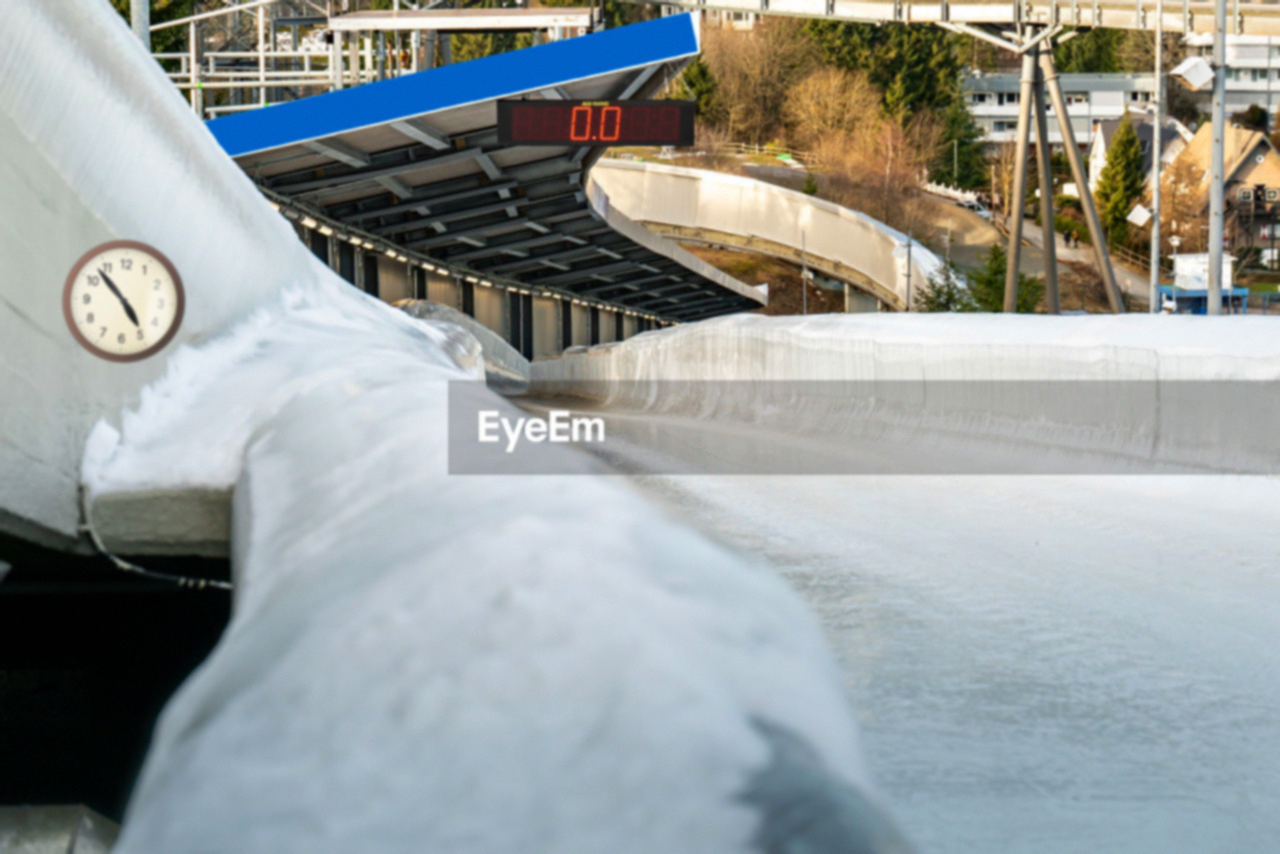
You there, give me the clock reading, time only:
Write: 4:53
